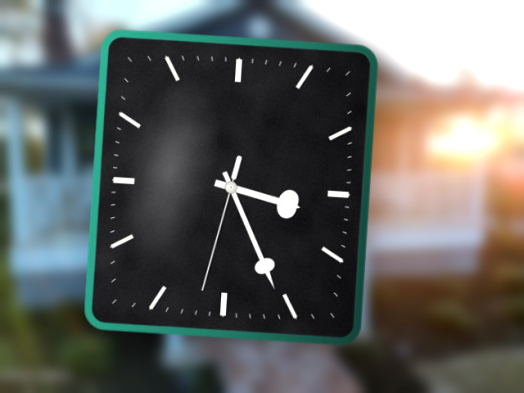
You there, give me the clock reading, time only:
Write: 3:25:32
